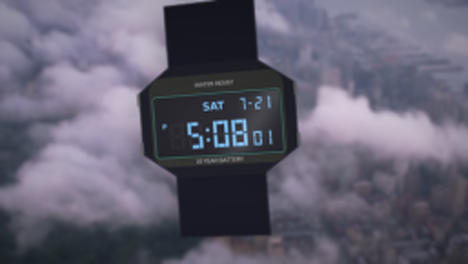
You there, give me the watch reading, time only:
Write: 5:08:01
